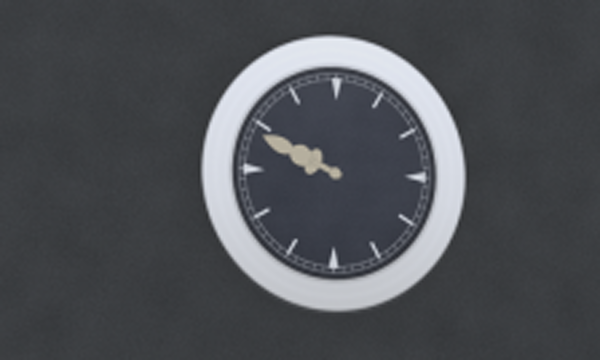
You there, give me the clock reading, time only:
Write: 9:49
